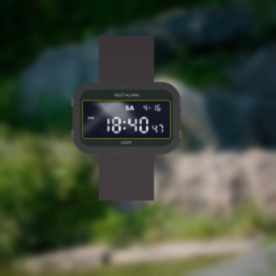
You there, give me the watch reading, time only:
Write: 18:40
